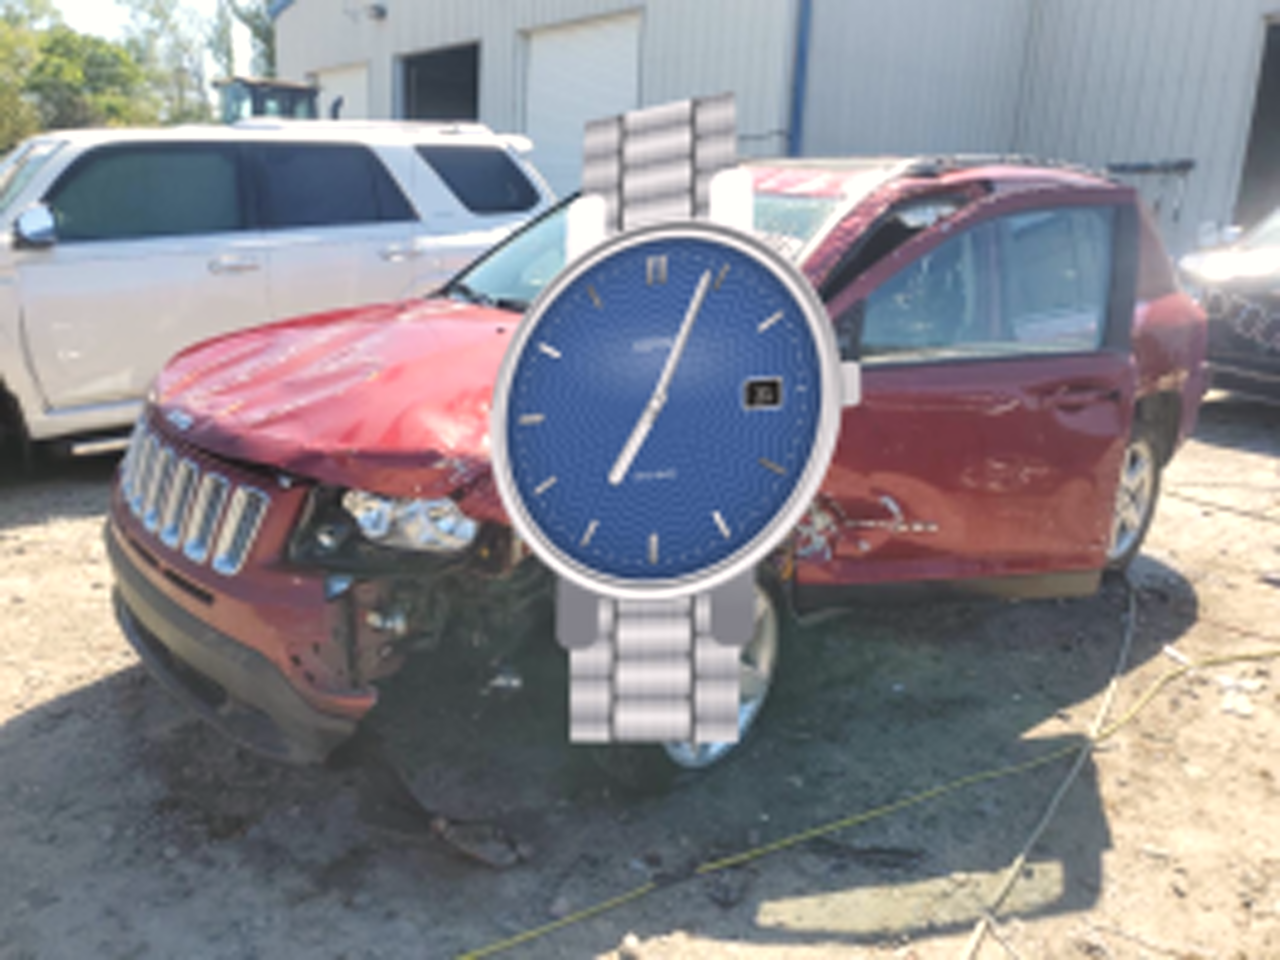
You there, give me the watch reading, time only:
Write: 7:04
